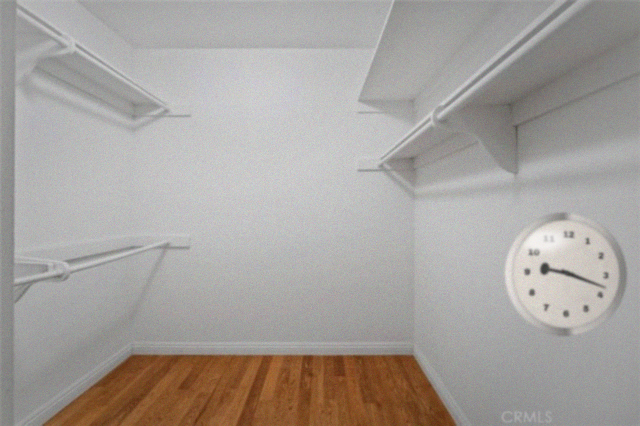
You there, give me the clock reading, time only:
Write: 9:18
